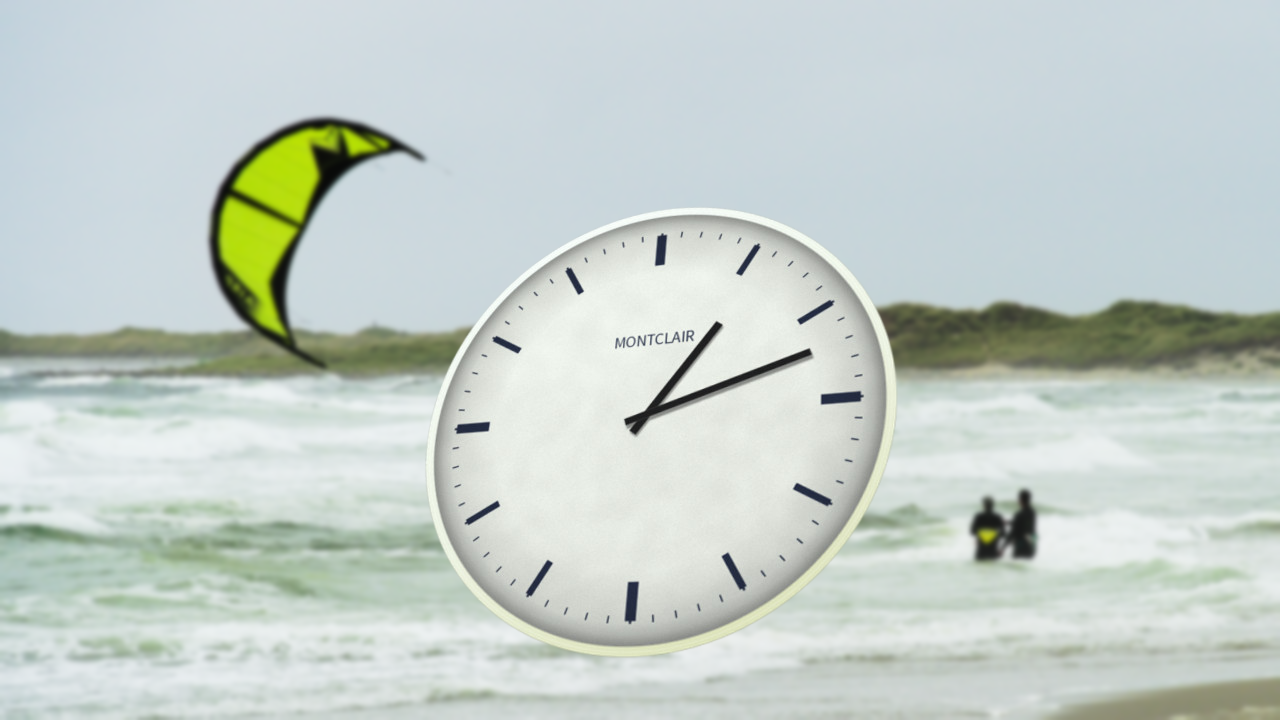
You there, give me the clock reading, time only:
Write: 1:12
